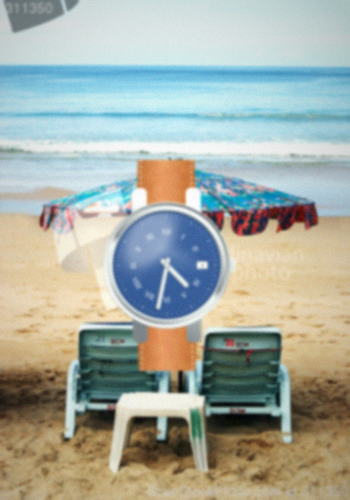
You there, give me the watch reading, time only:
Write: 4:32
